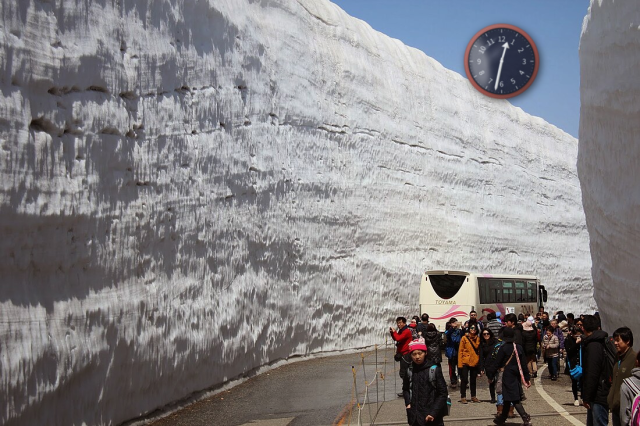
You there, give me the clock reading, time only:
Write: 12:32
